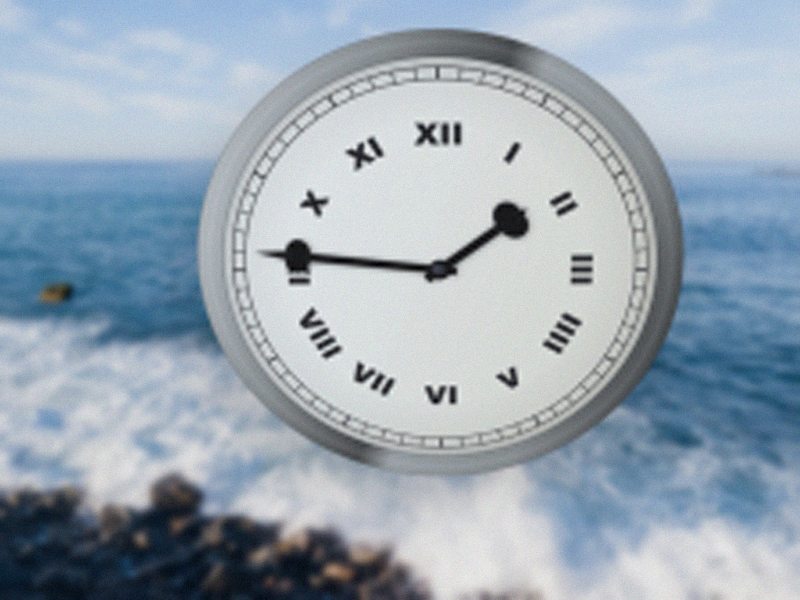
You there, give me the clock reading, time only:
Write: 1:46
